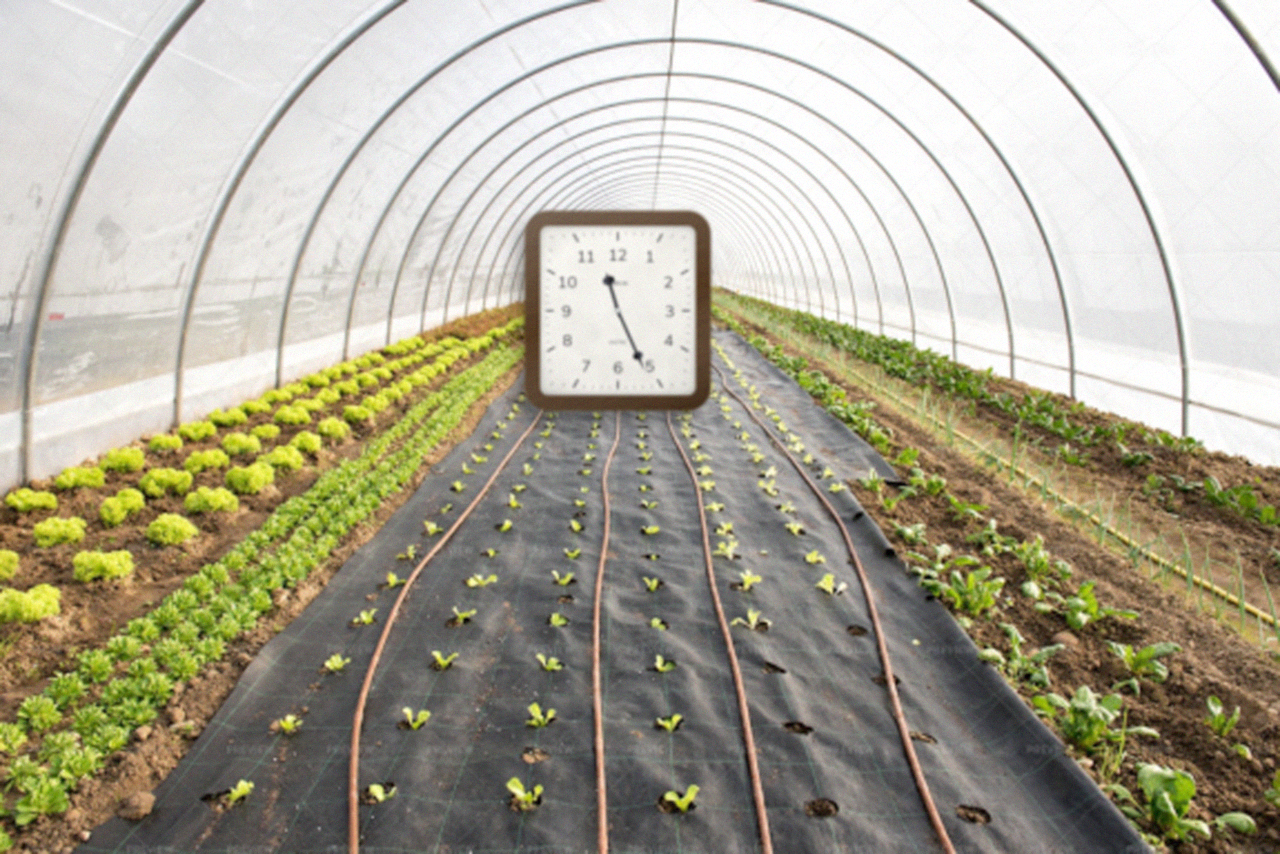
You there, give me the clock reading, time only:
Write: 11:26
